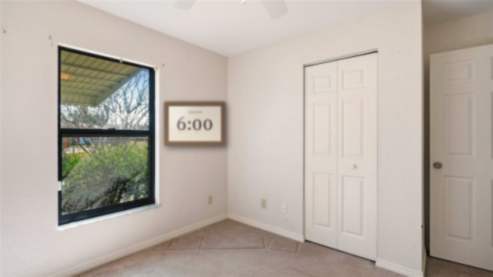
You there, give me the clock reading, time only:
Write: 6:00
